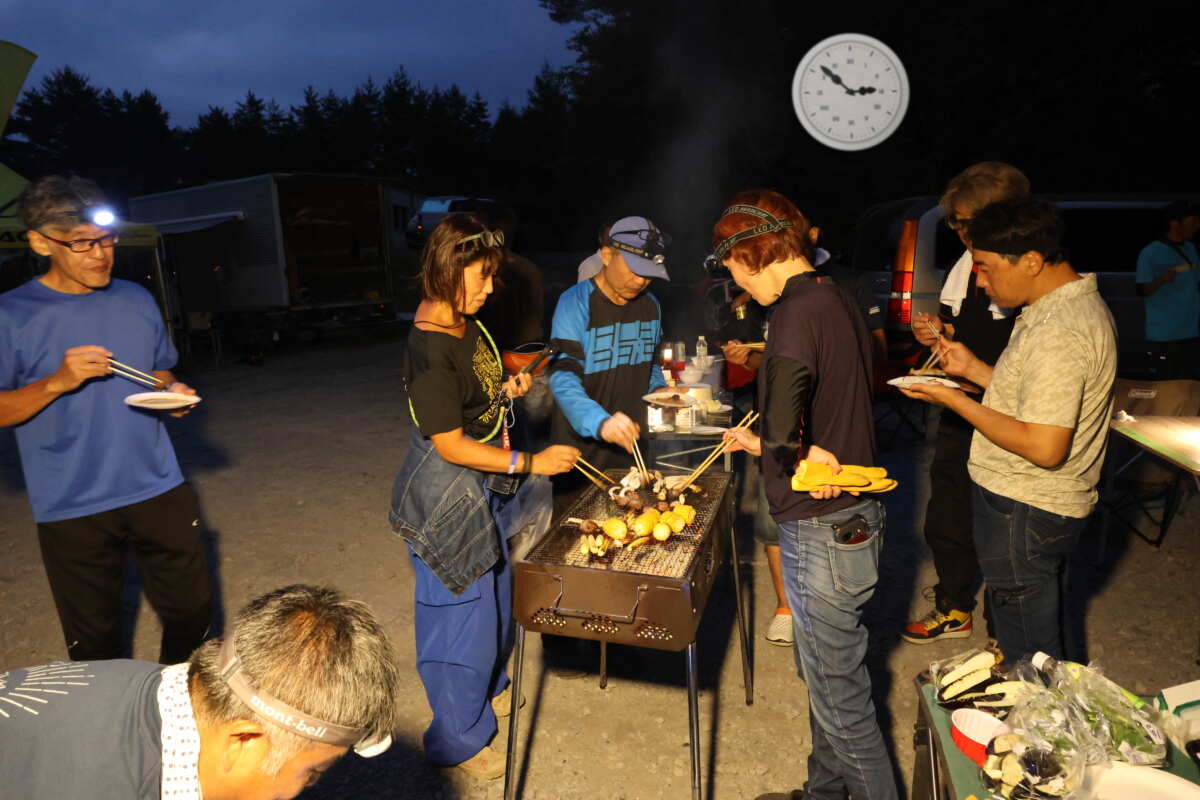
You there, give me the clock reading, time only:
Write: 2:52
